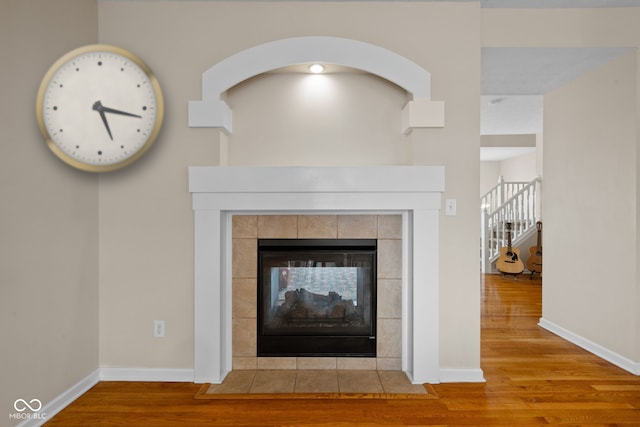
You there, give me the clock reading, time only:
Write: 5:17
